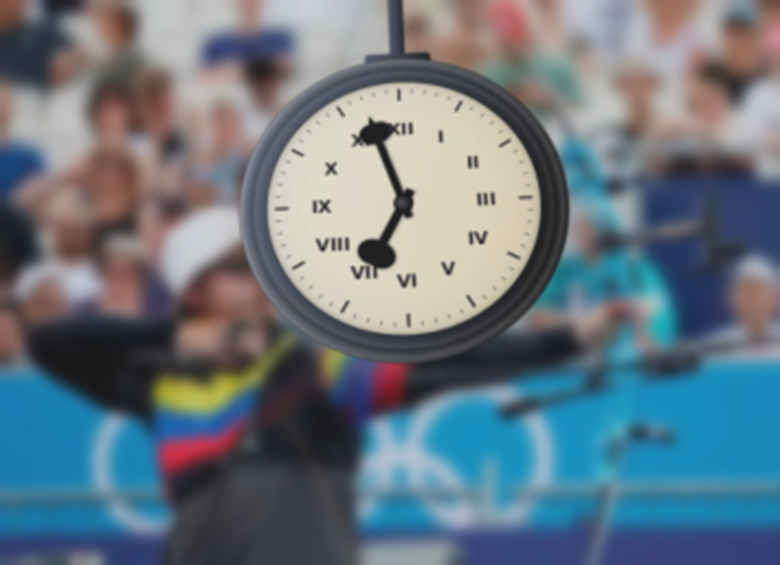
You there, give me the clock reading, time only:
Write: 6:57
